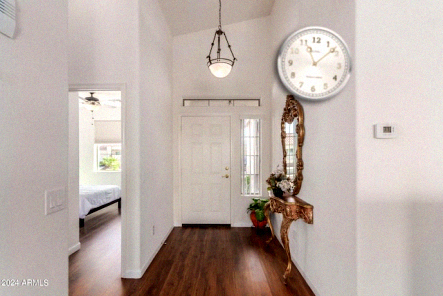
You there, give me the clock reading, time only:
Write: 11:08
